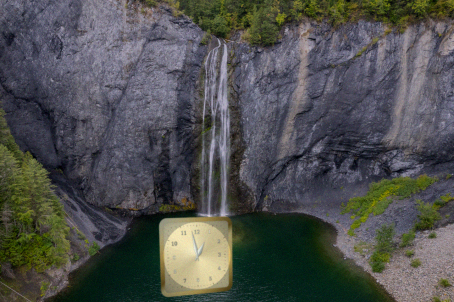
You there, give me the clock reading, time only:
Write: 12:58
